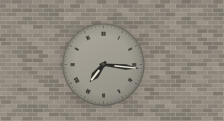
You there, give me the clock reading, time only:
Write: 7:16
